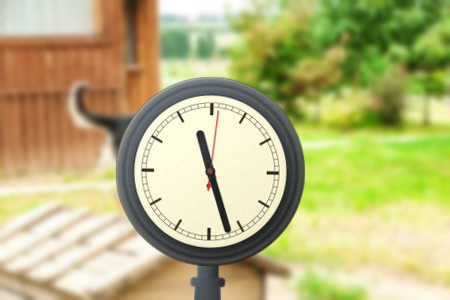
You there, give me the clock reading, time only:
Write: 11:27:01
